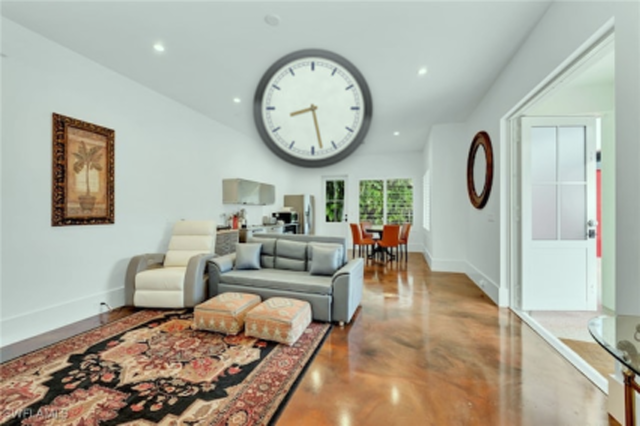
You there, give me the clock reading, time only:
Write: 8:28
